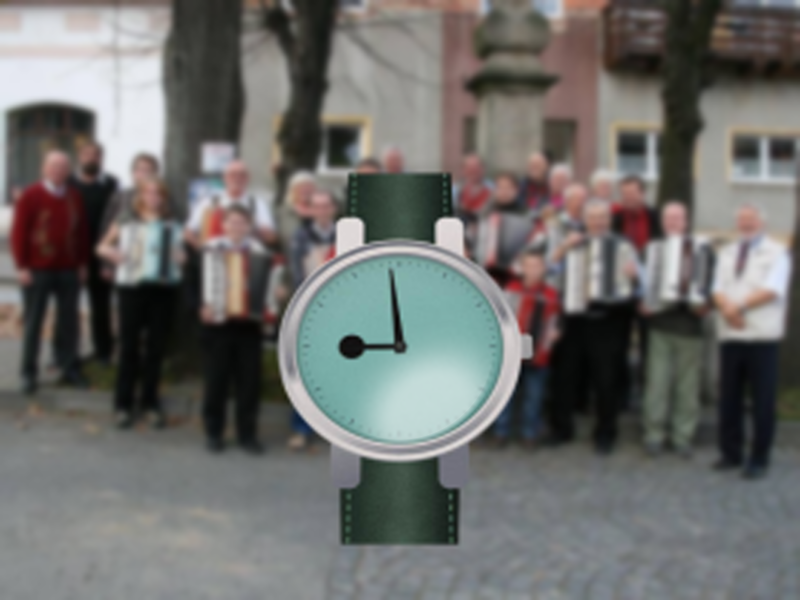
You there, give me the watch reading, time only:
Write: 8:59
